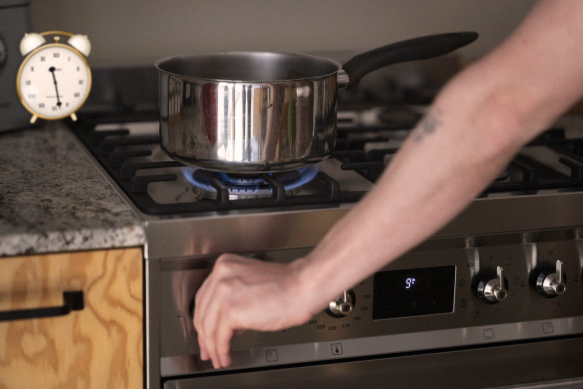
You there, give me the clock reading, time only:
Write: 11:28
